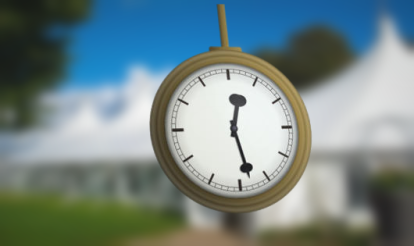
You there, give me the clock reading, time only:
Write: 12:28
